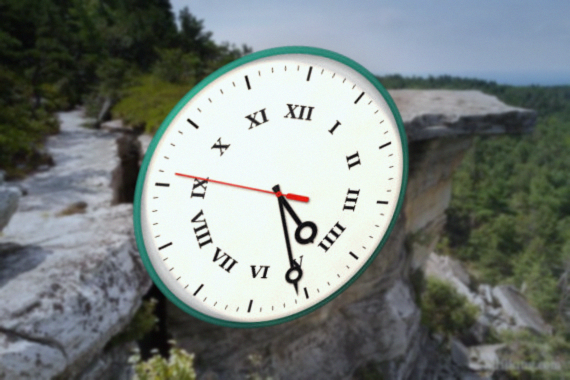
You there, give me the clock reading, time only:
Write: 4:25:46
